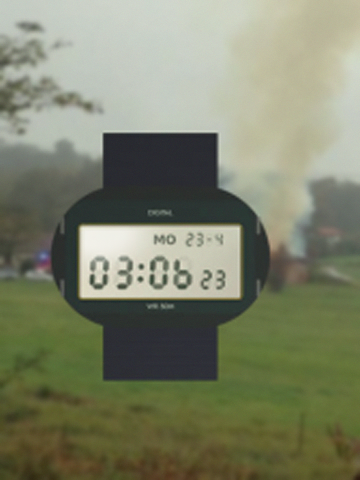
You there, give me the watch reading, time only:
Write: 3:06:23
